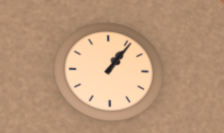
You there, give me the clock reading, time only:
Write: 1:06
